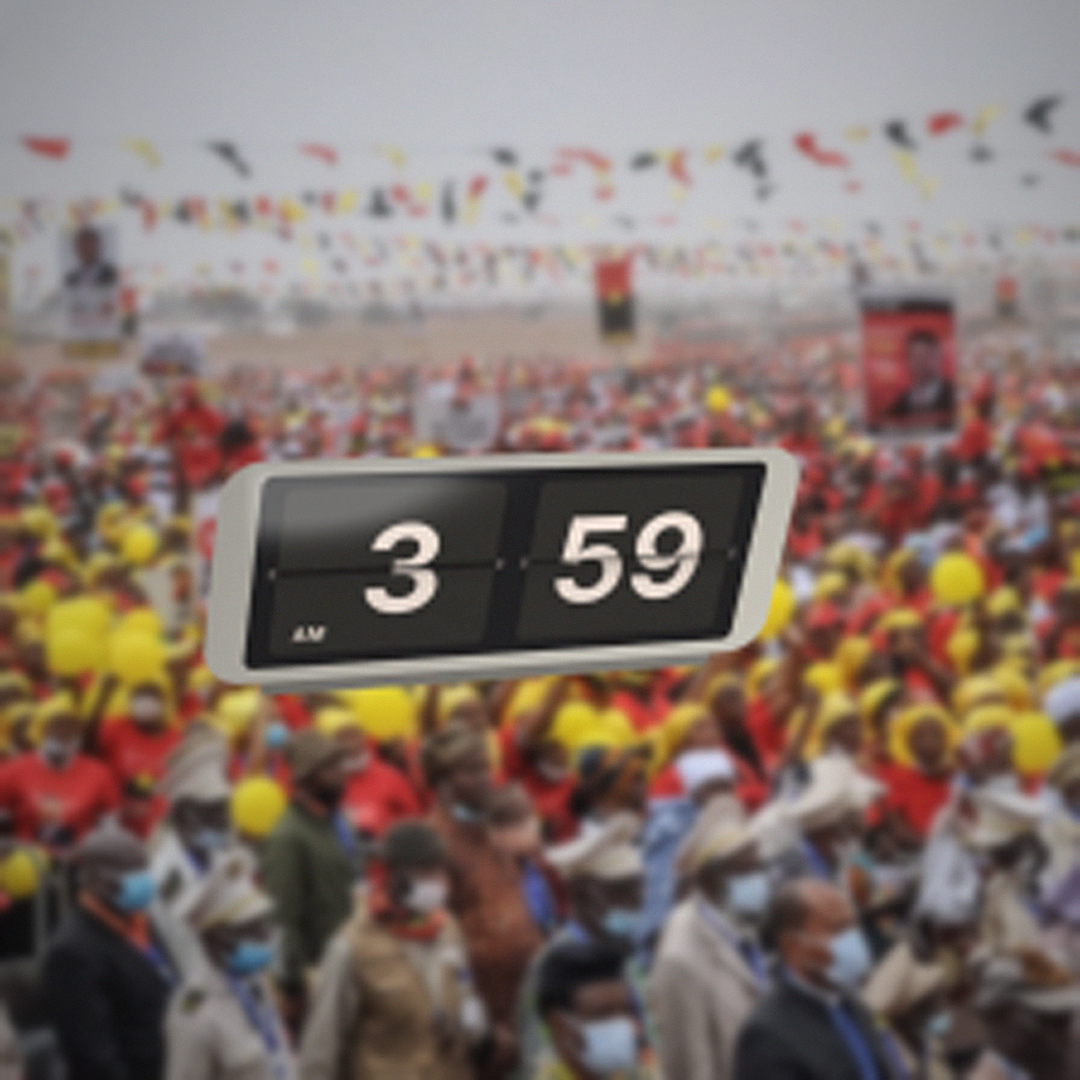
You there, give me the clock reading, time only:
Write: 3:59
